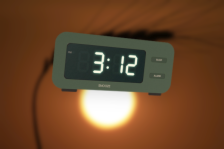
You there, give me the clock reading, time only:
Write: 3:12
